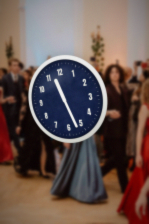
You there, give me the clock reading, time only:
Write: 11:27
